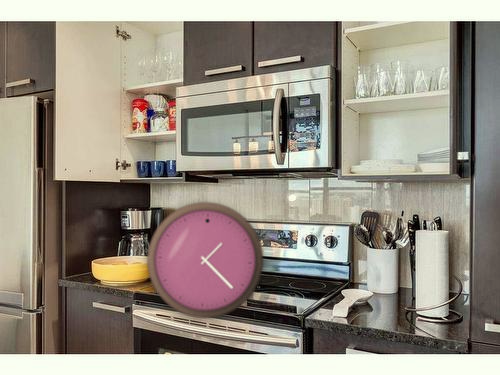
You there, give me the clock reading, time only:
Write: 1:22
